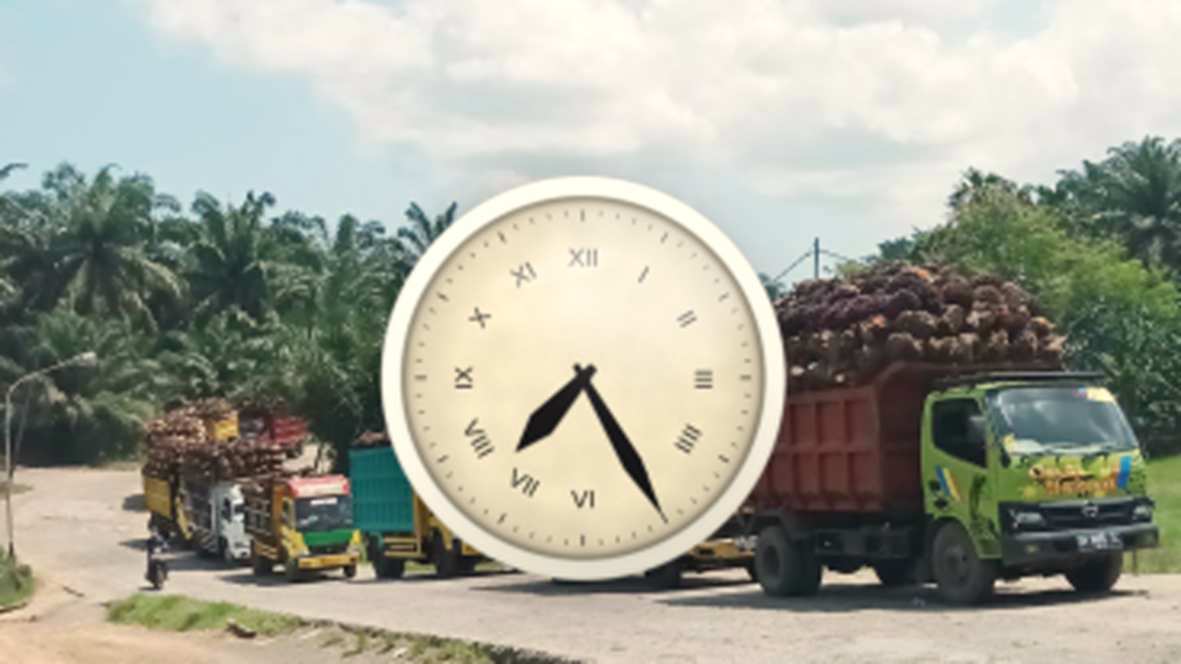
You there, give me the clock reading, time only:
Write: 7:25
